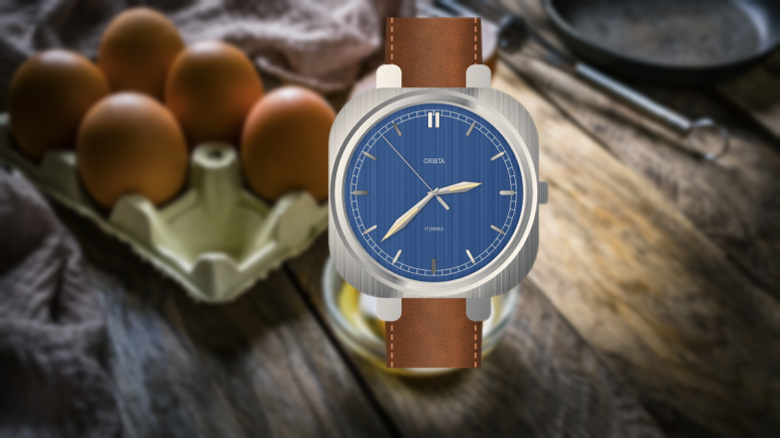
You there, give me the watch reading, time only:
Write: 2:37:53
